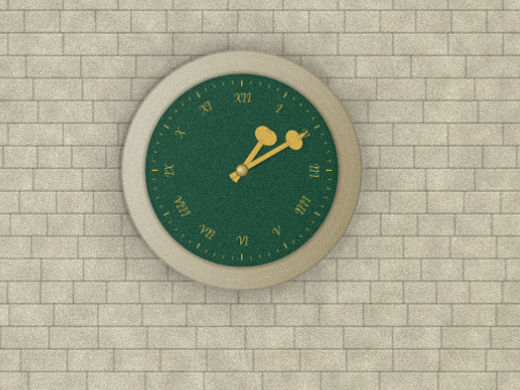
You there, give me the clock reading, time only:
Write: 1:10
